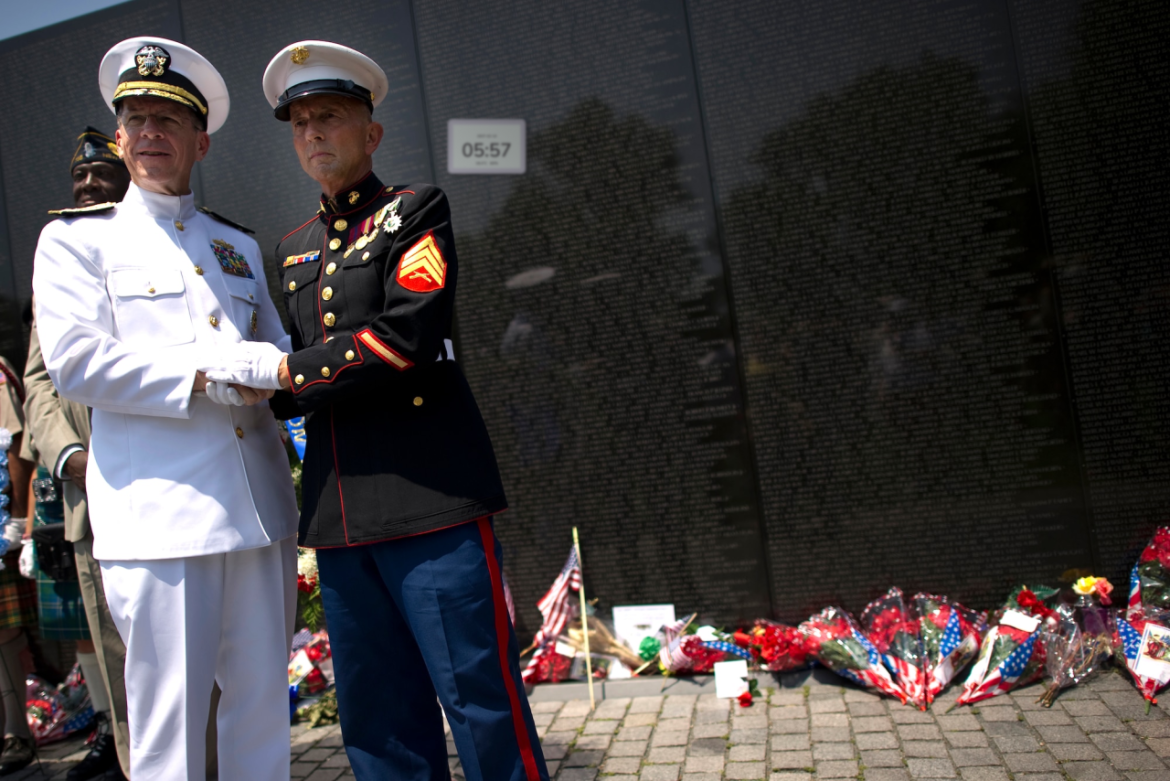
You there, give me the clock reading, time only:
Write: 5:57
